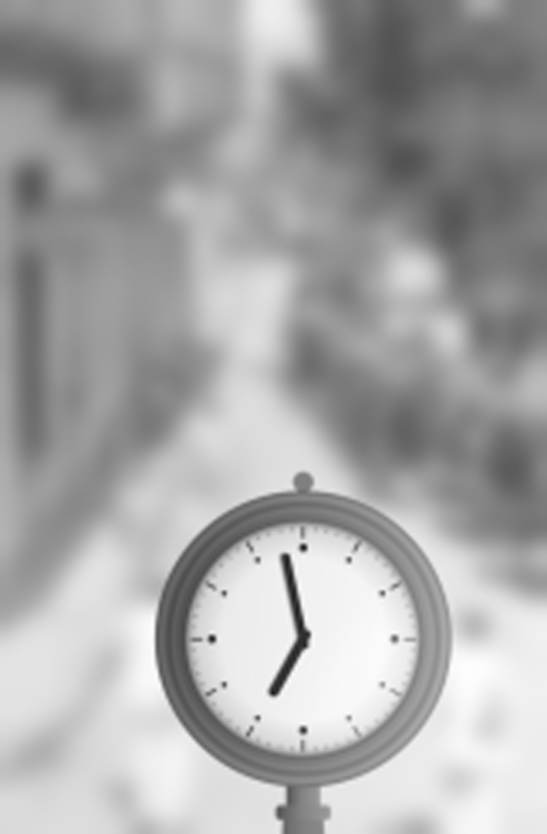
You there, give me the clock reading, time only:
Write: 6:58
